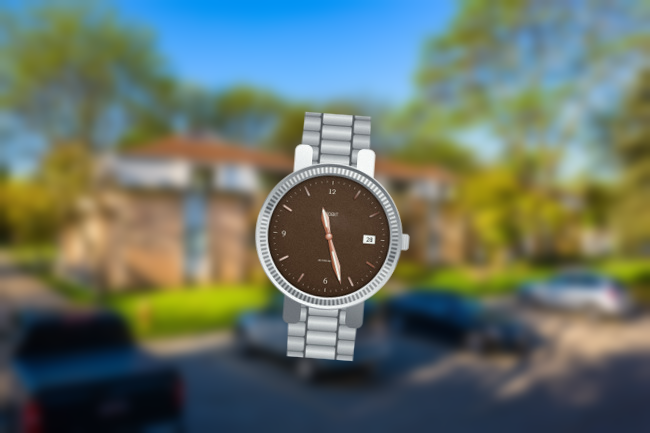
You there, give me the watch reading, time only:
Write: 11:27
